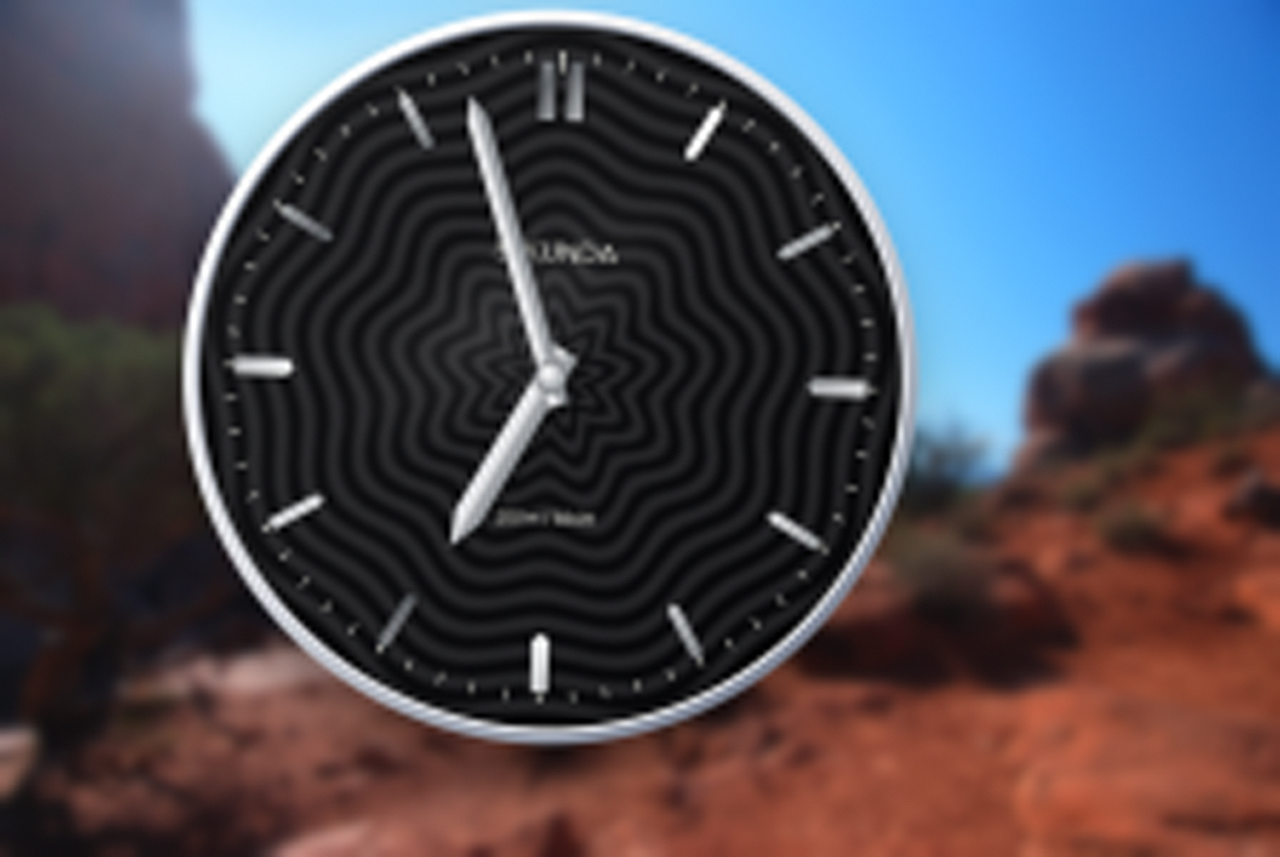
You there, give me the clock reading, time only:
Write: 6:57
